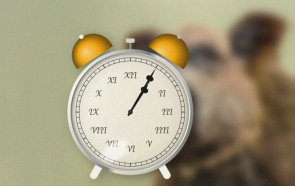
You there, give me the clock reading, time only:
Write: 1:05
